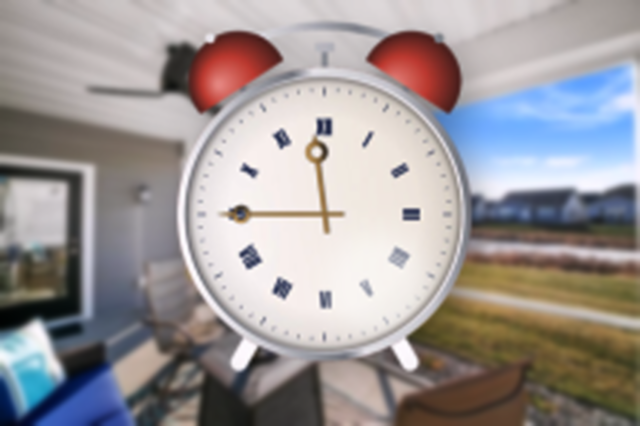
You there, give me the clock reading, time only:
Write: 11:45
